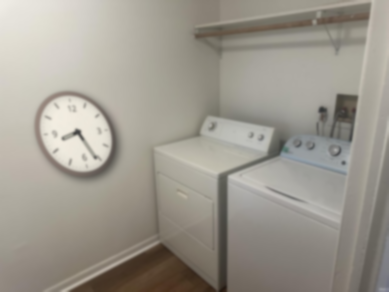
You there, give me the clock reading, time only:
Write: 8:26
